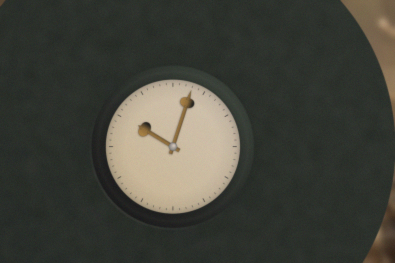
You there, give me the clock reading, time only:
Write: 10:03
